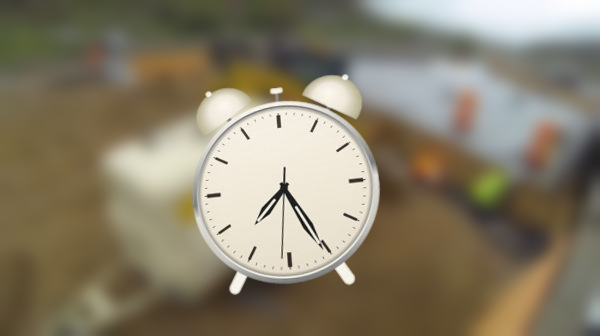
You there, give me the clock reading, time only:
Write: 7:25:31
